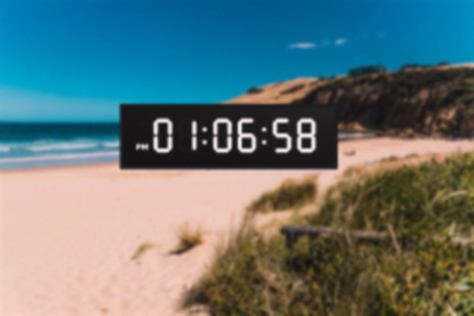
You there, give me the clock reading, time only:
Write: 1:06:58
